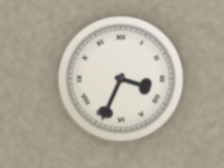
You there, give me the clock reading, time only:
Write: 3:34
